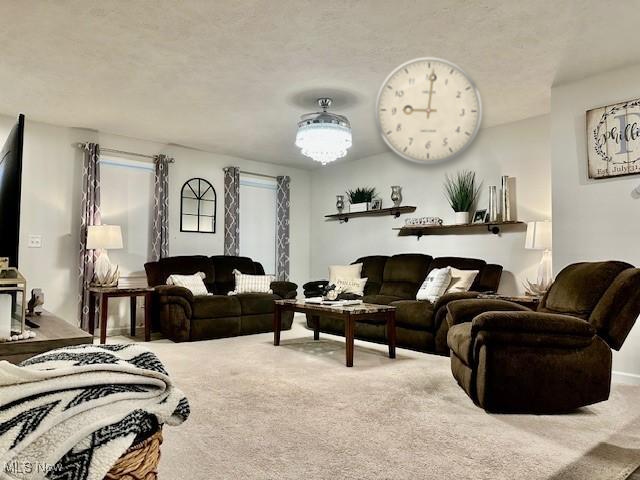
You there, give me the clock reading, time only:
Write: 9:01
